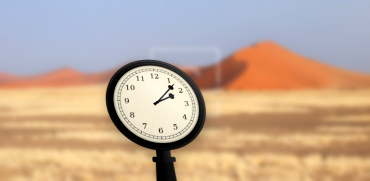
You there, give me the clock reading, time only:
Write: 2:07
